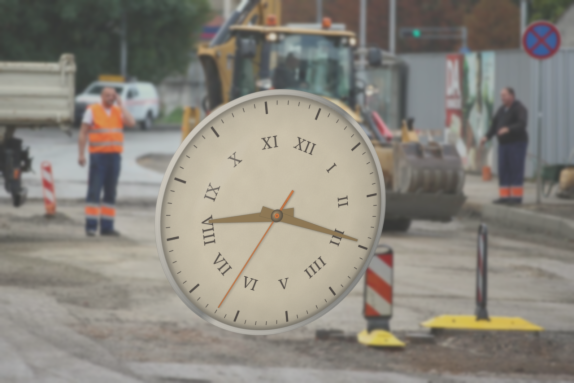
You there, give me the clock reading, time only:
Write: 8:14:32
